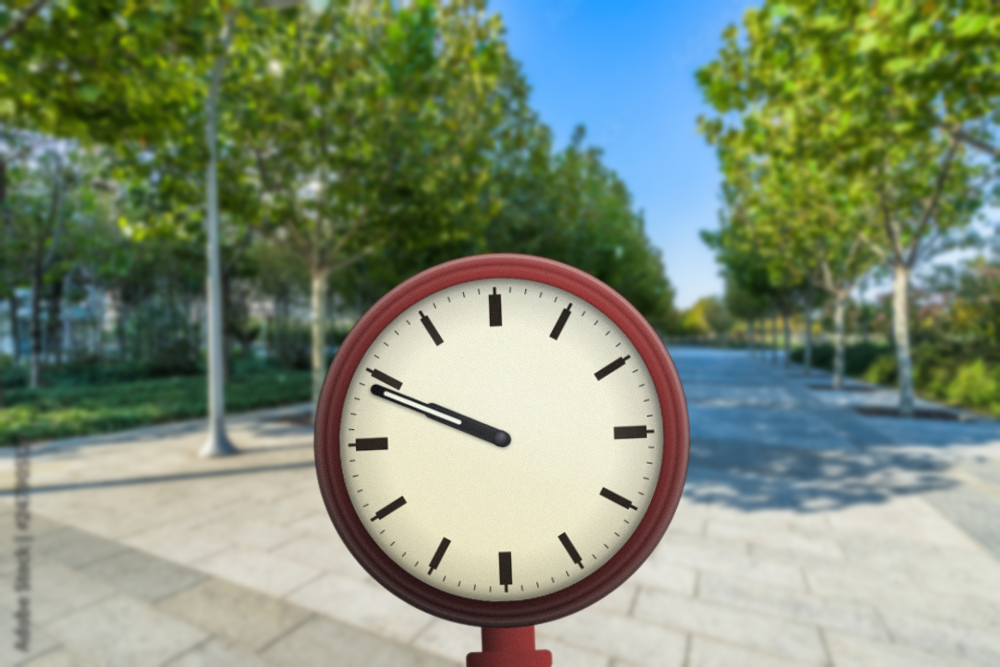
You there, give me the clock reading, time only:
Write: 9:49
